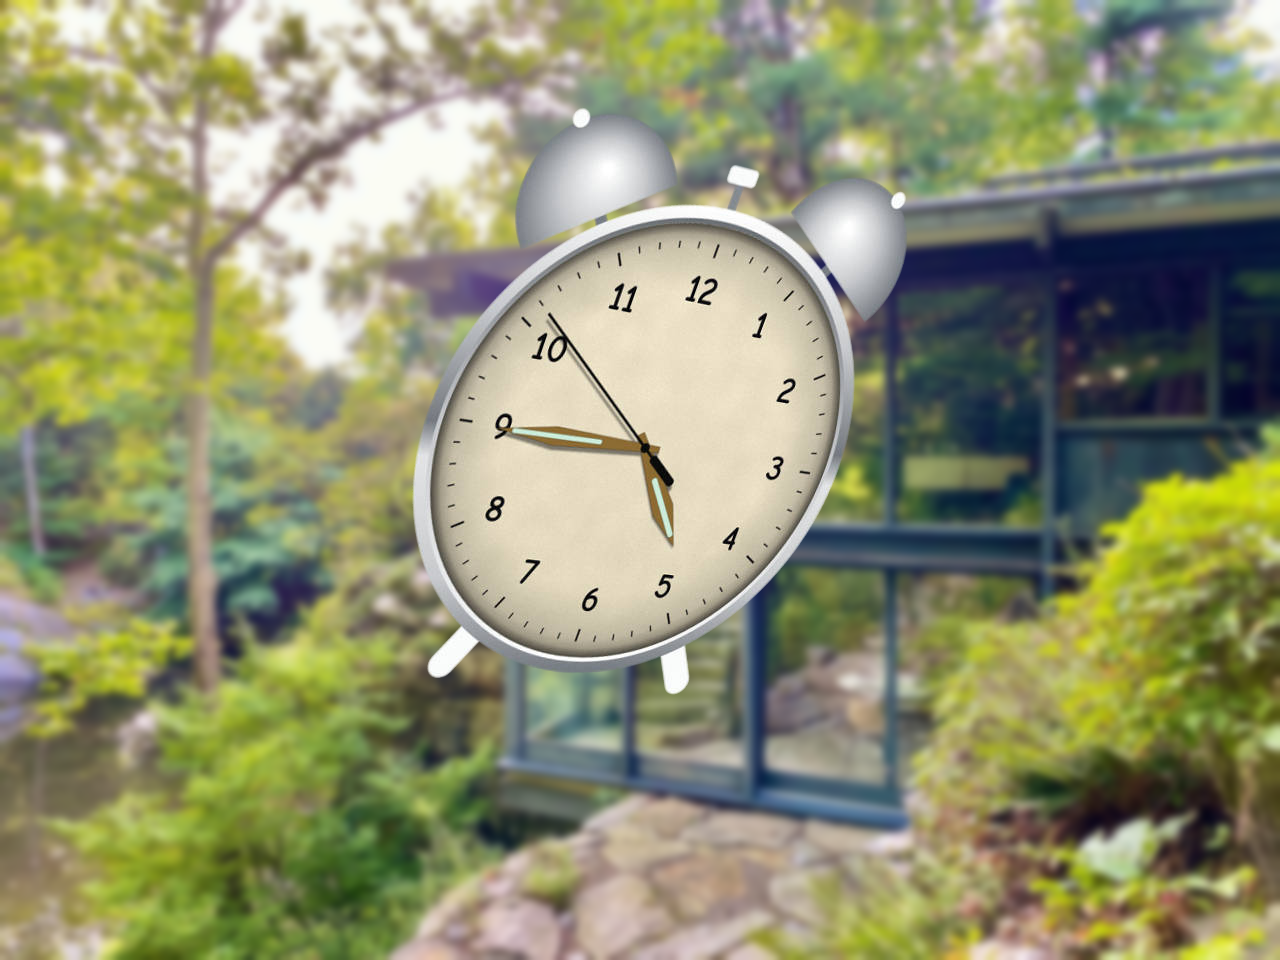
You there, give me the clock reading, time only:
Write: 4:44:51
